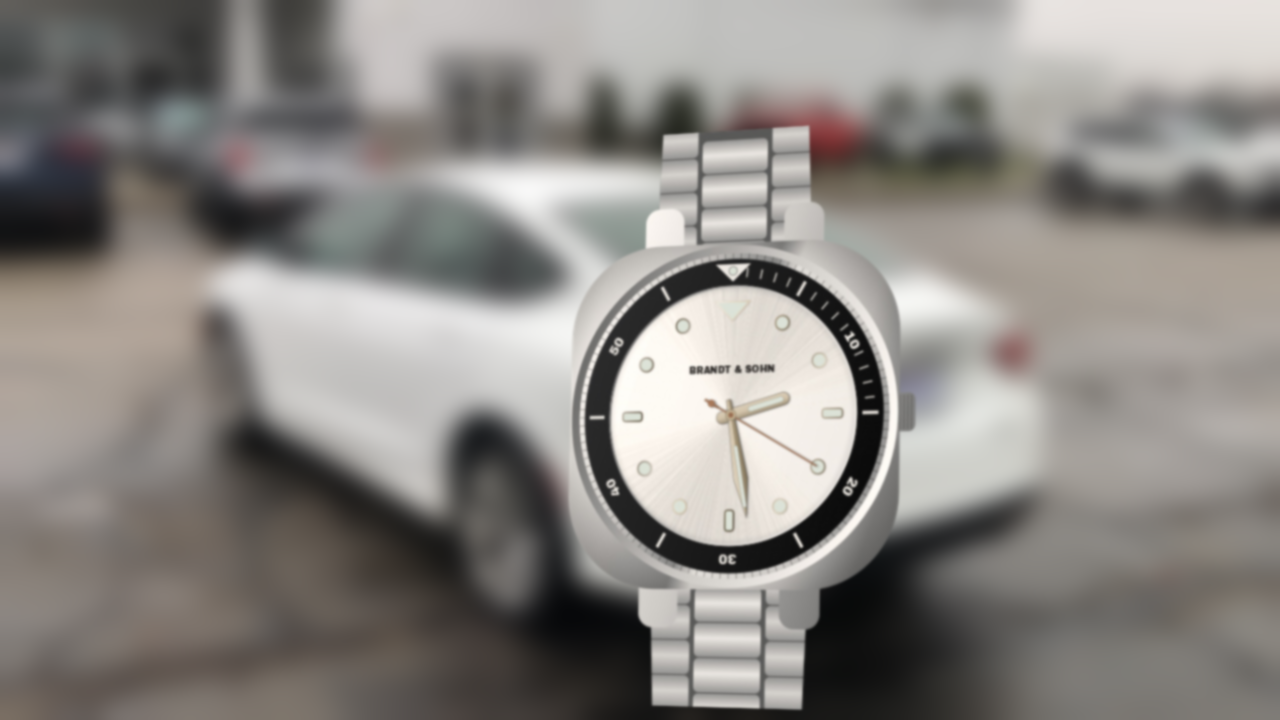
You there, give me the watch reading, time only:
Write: 2:28:20
